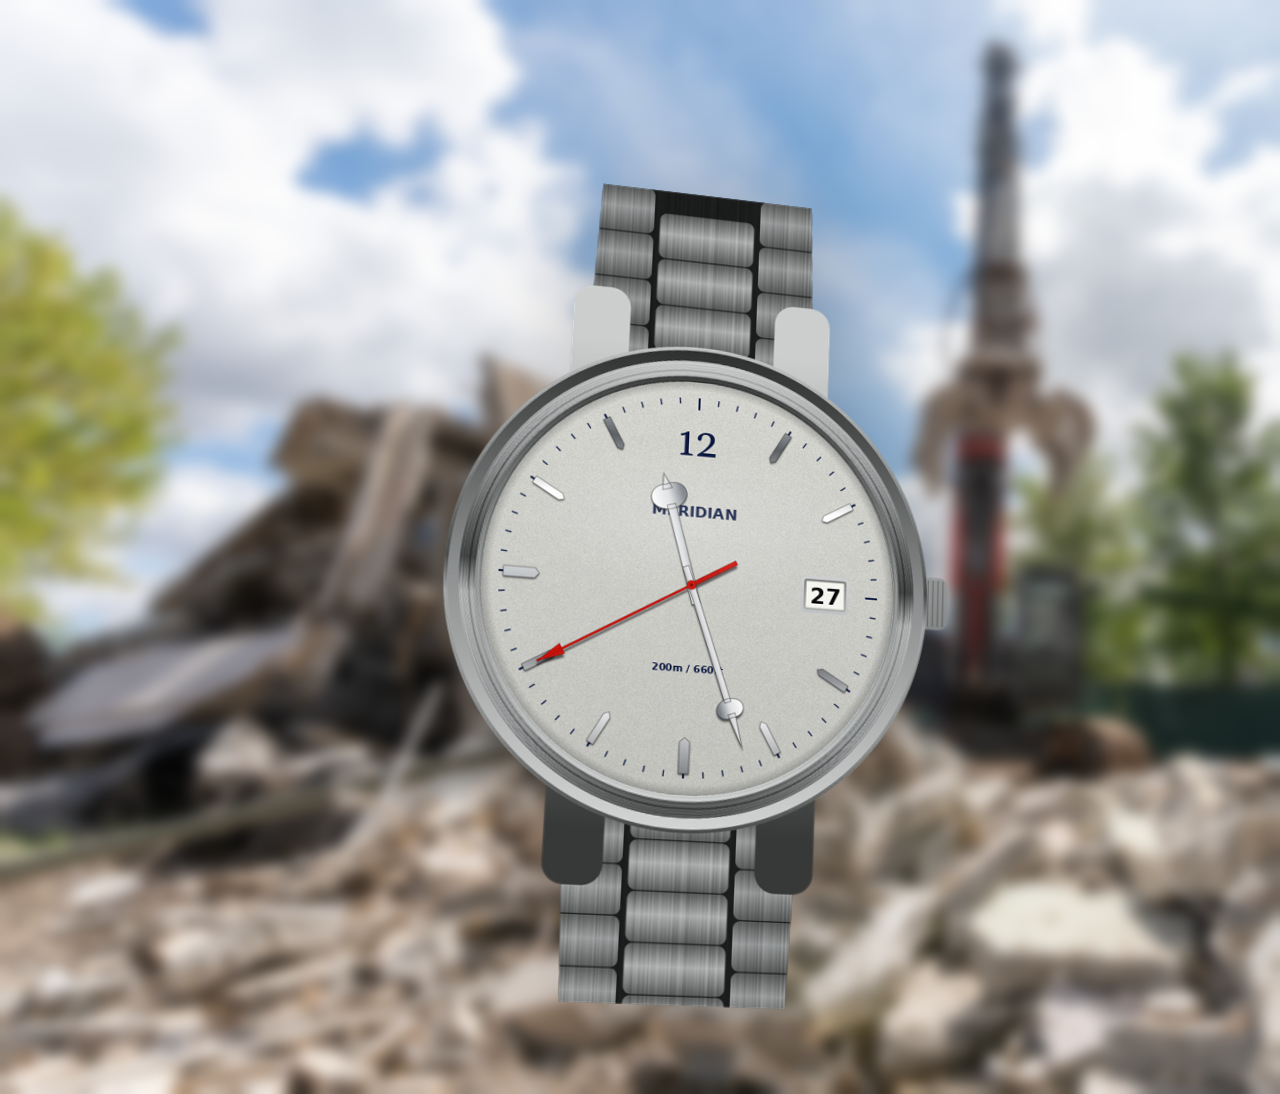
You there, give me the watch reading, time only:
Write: 11:26:40
